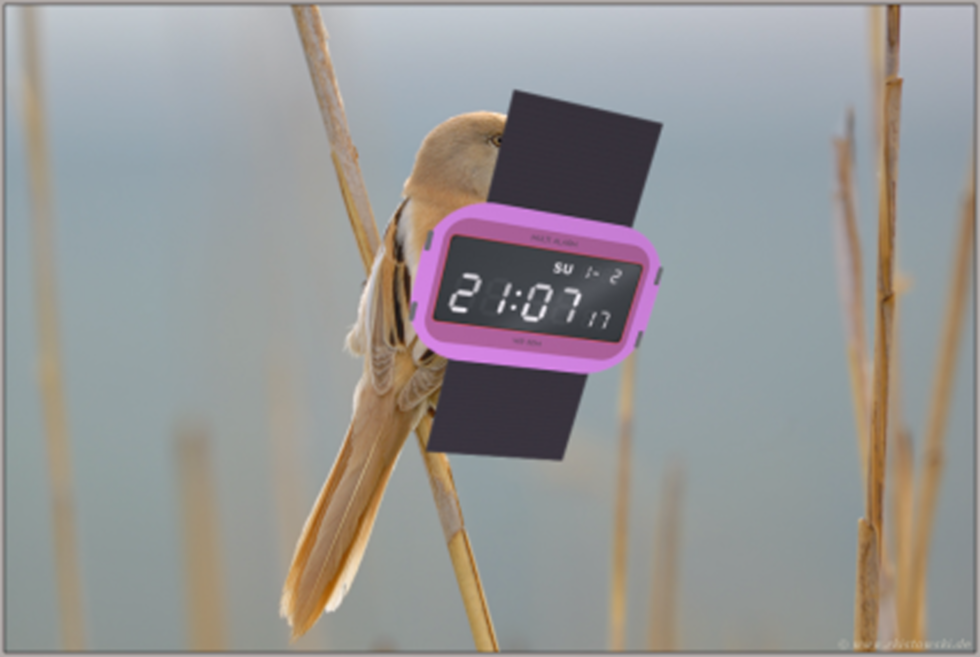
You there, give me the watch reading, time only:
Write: 21:07:17
